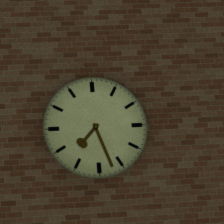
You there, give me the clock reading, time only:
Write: 7:27
